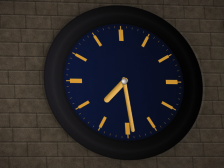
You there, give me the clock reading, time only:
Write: 7:29
